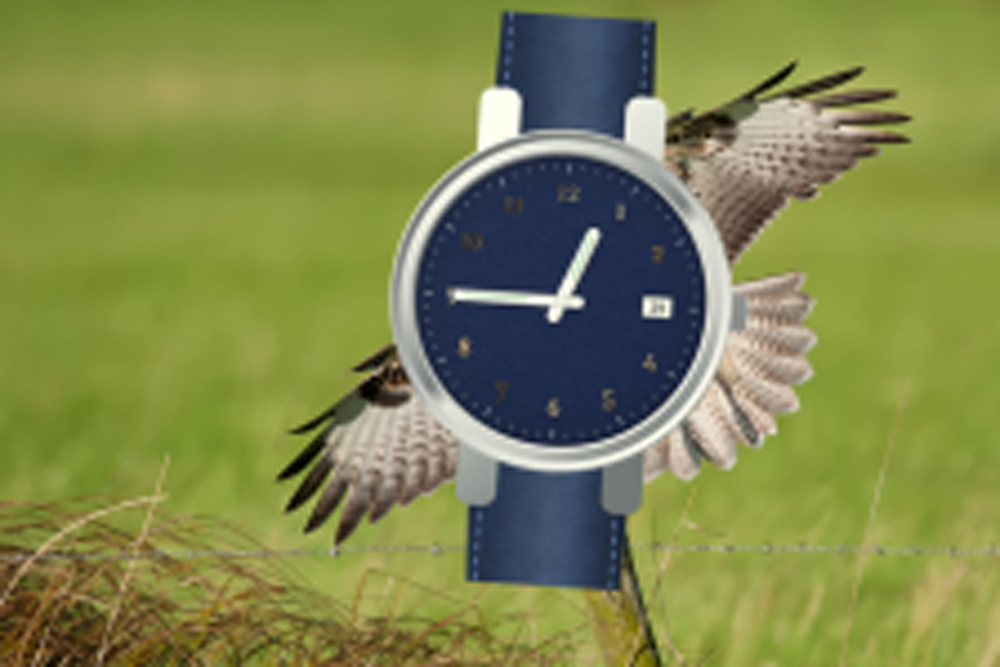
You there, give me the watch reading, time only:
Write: 12:45
